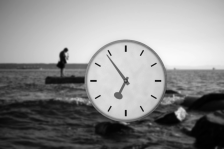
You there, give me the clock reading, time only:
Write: 6:54
